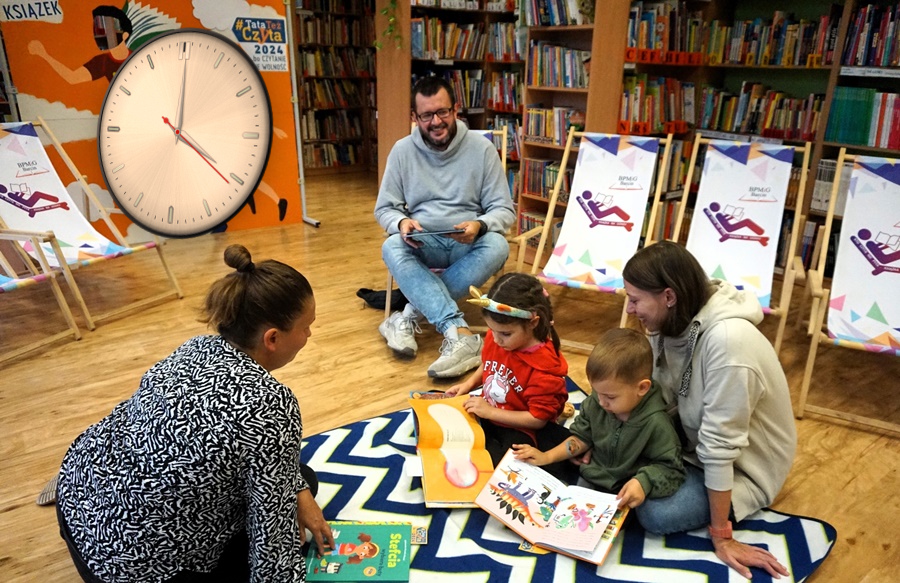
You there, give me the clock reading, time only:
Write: 4:00:21
